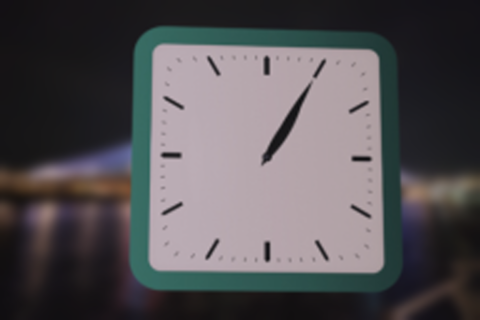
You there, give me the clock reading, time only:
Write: 1:05
